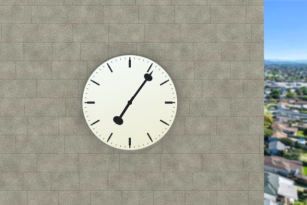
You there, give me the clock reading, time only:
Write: 7:06
